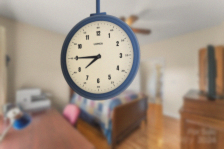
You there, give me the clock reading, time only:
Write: 7:45
